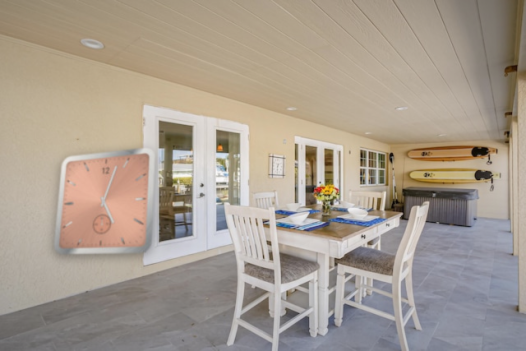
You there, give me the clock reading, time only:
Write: 5:03
